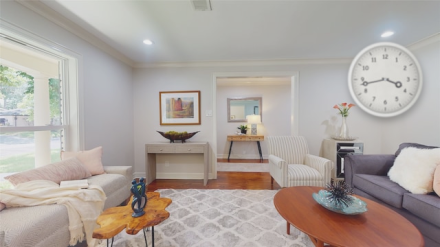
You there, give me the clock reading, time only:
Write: 3:43
